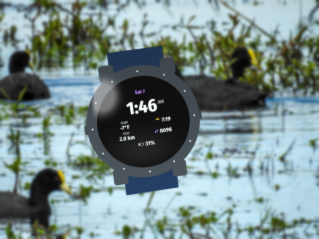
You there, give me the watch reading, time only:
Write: 1:46
